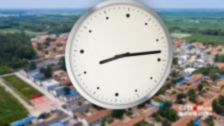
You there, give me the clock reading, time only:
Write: 8:13
